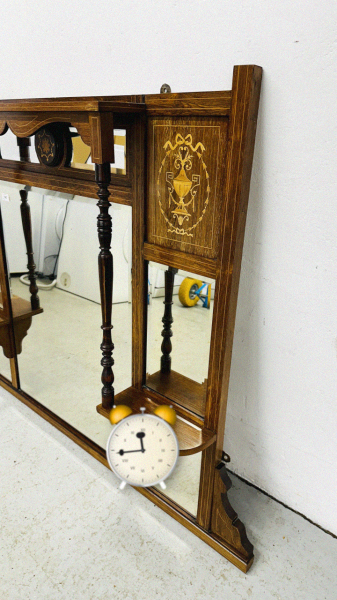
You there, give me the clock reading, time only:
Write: 11:44
